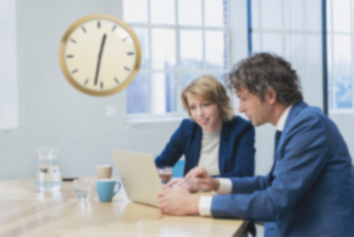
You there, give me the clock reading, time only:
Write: 12:32
